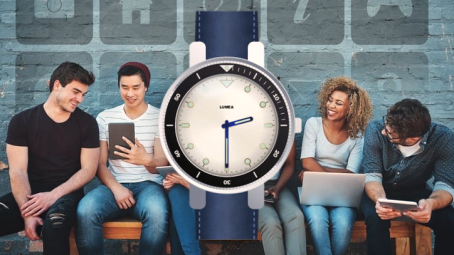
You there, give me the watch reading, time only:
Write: 2:30
